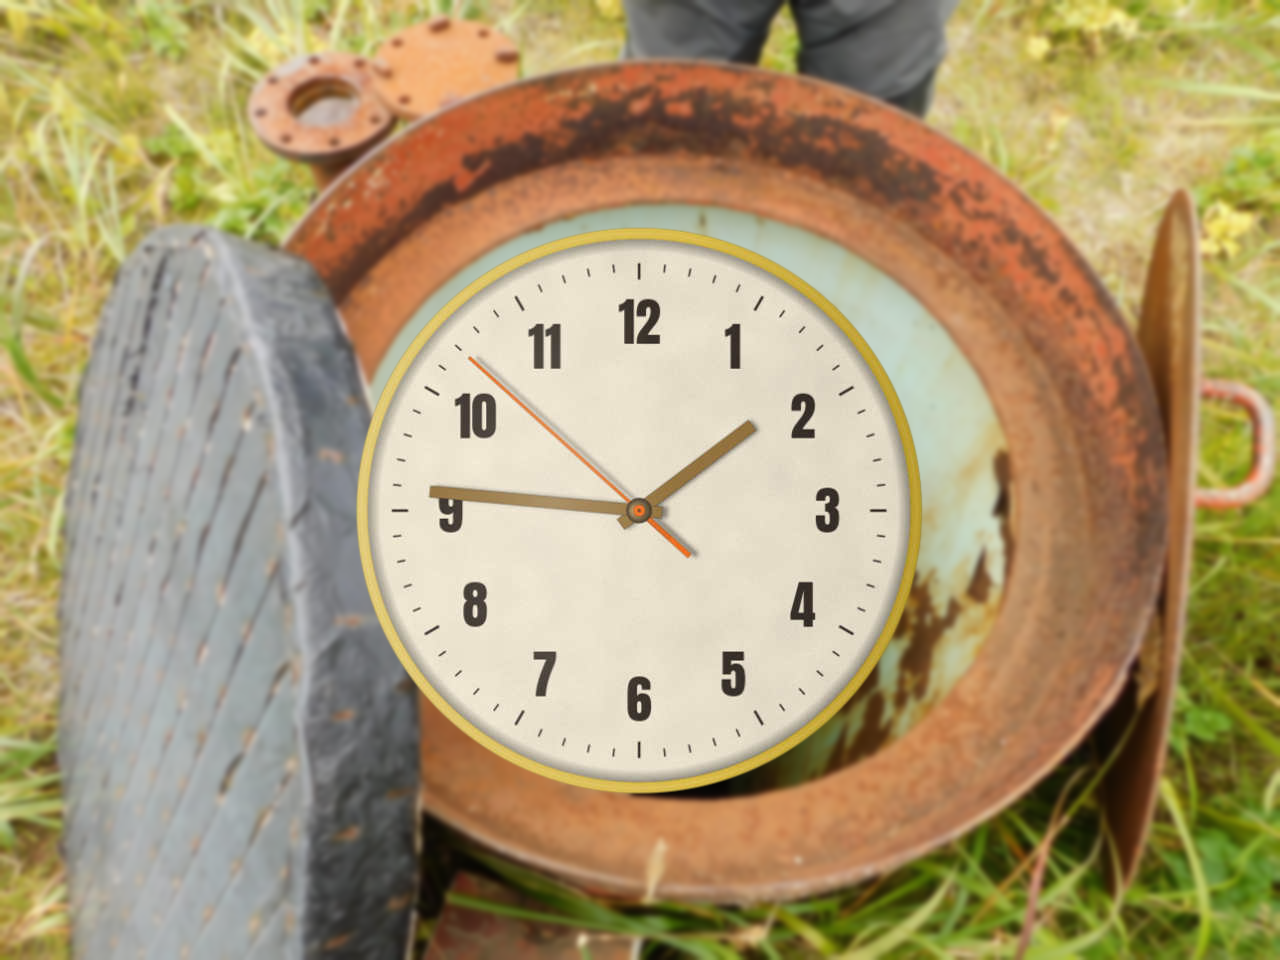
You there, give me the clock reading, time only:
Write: 1:45:52
